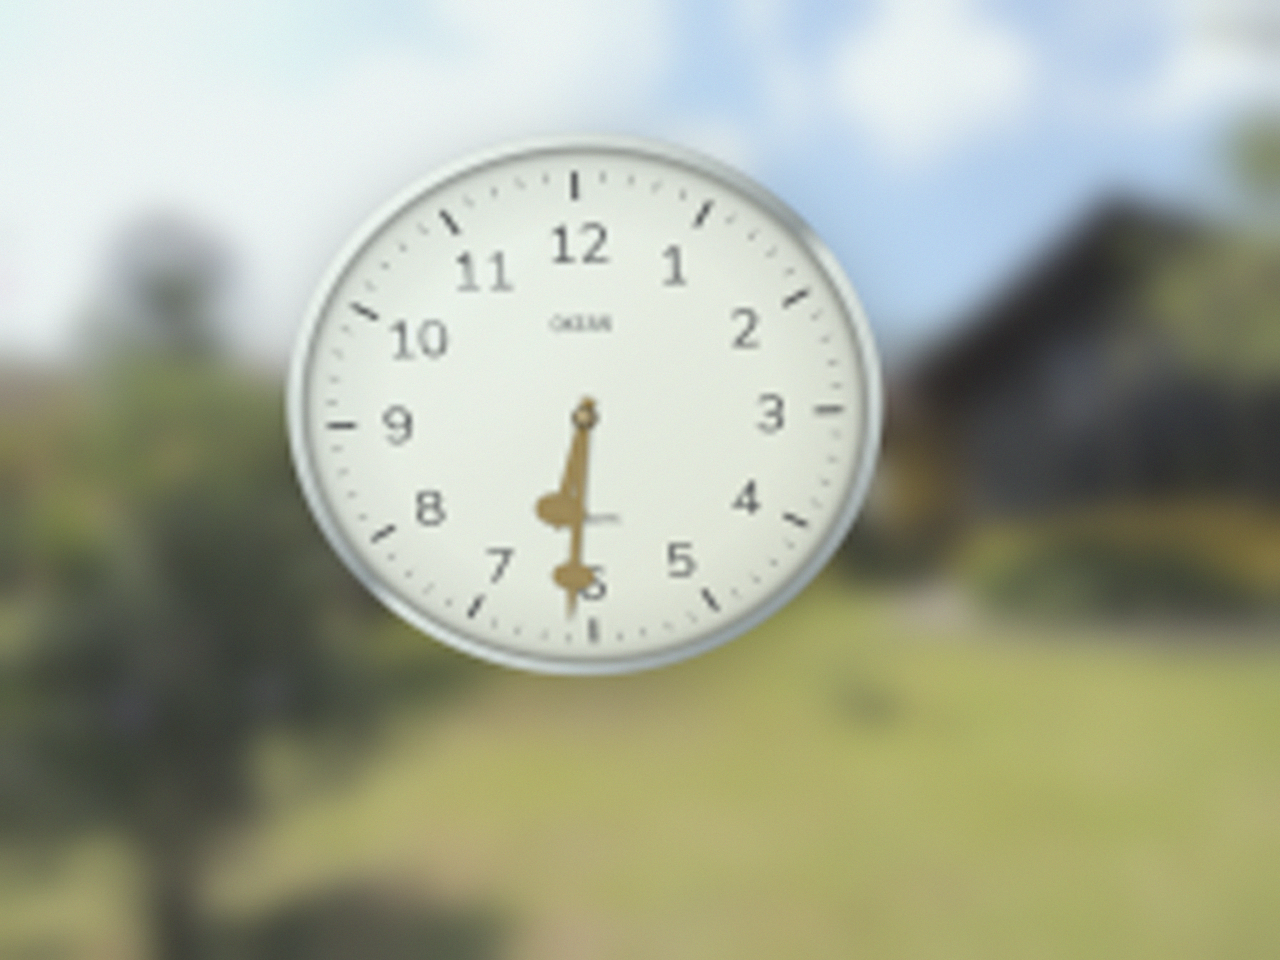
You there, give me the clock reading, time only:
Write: 6:31
